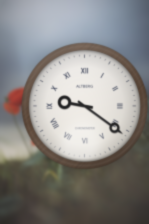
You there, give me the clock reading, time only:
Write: 9:21
